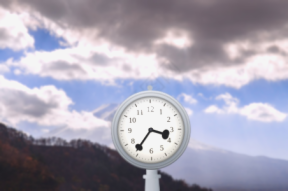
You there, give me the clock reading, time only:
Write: 3:36
